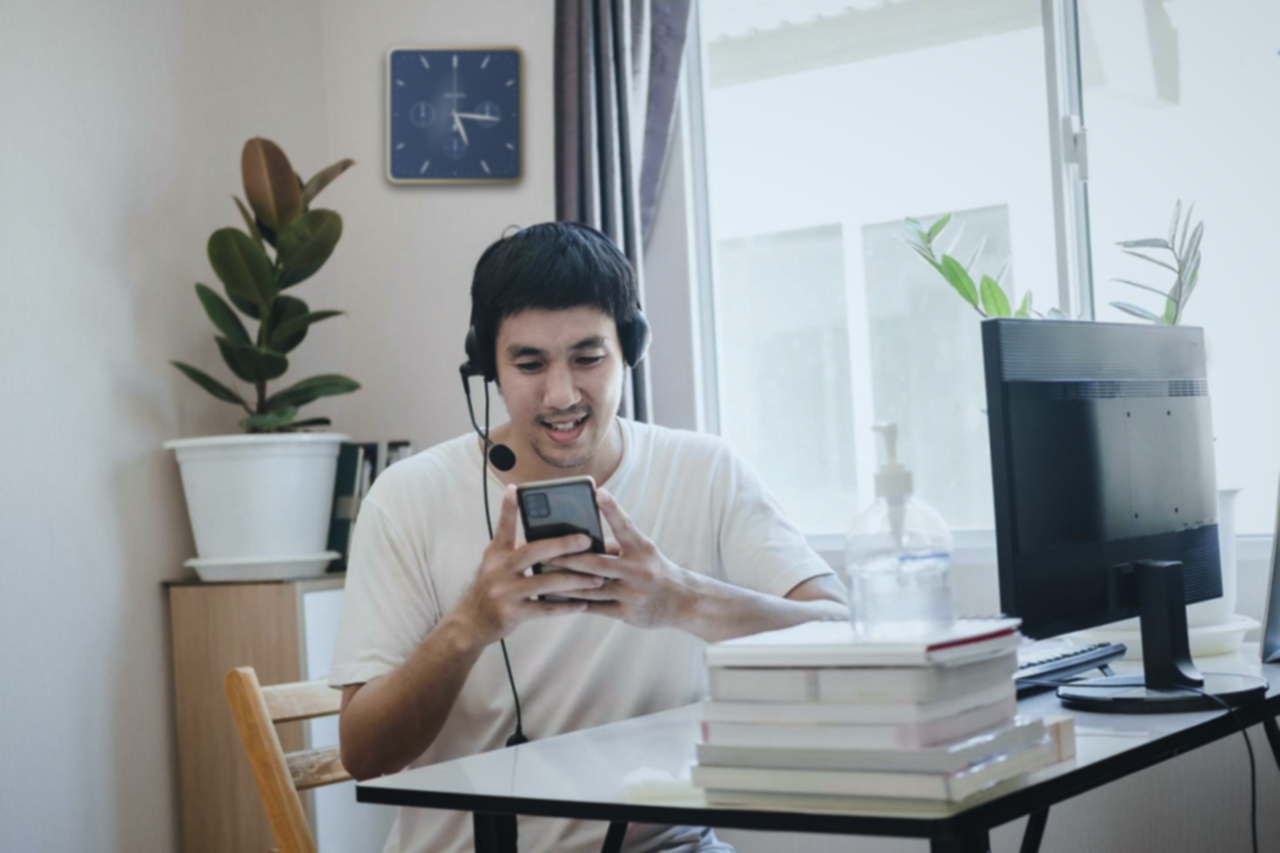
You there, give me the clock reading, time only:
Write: 5:16
